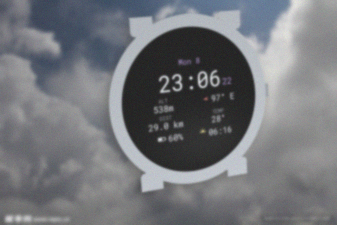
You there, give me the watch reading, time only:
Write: 23:06
